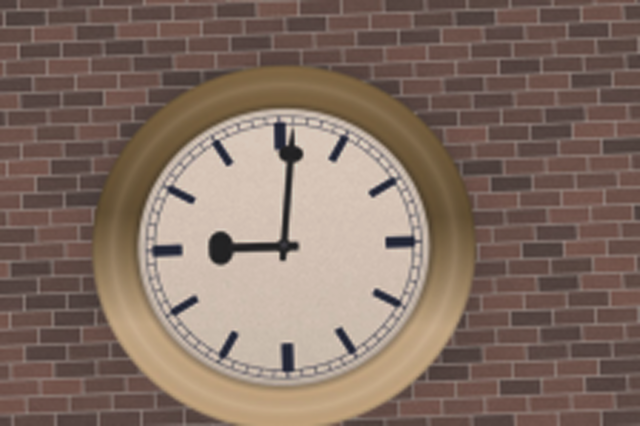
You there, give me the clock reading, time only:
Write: 9:01
